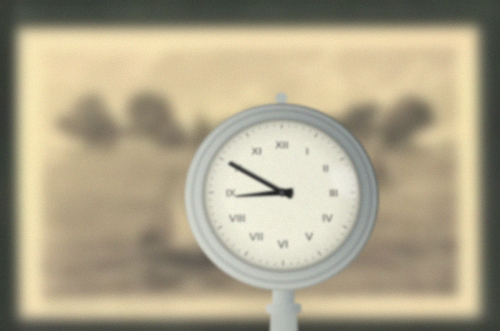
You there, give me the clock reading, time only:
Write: 8:50
